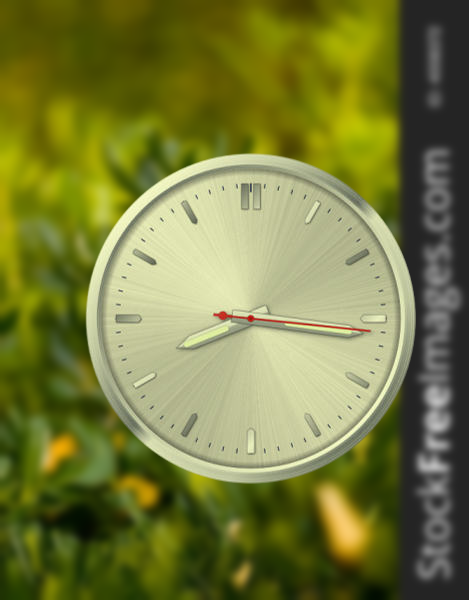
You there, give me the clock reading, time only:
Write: 8:16:16
